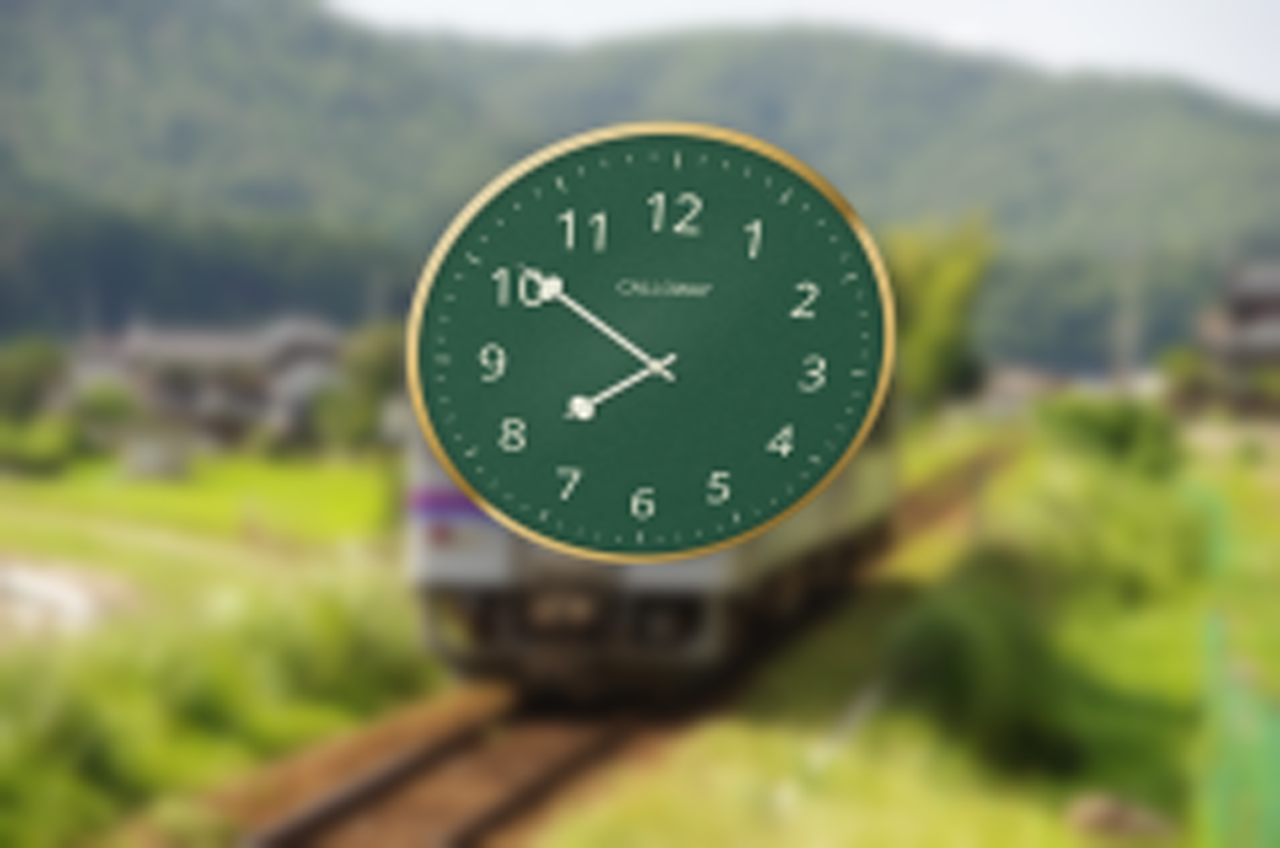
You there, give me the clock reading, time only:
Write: 7:51
